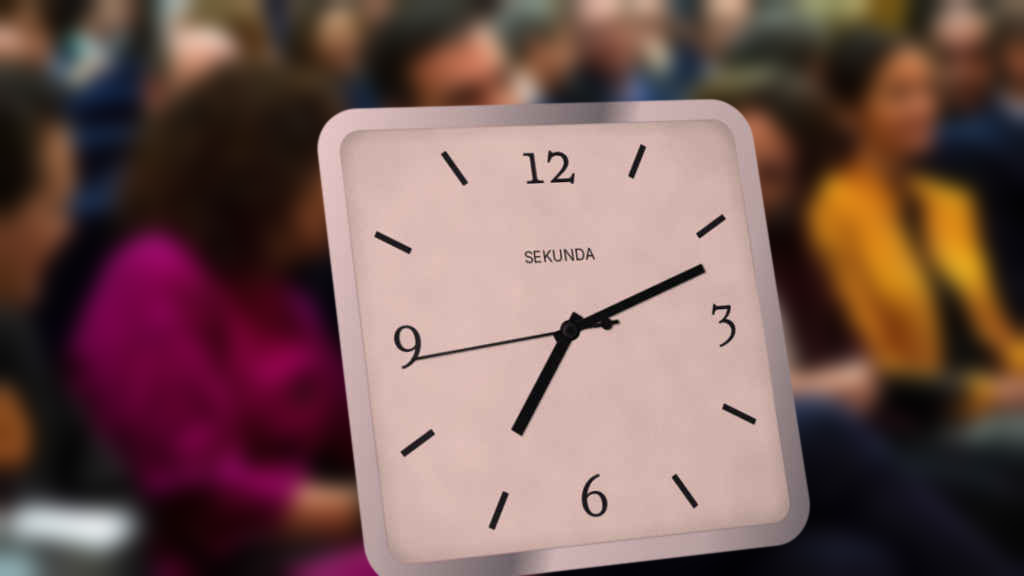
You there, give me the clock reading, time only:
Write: 7:11:44
